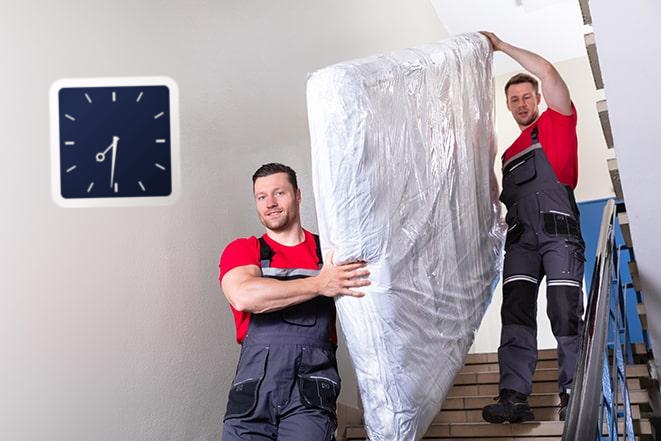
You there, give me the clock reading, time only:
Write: 7:31
